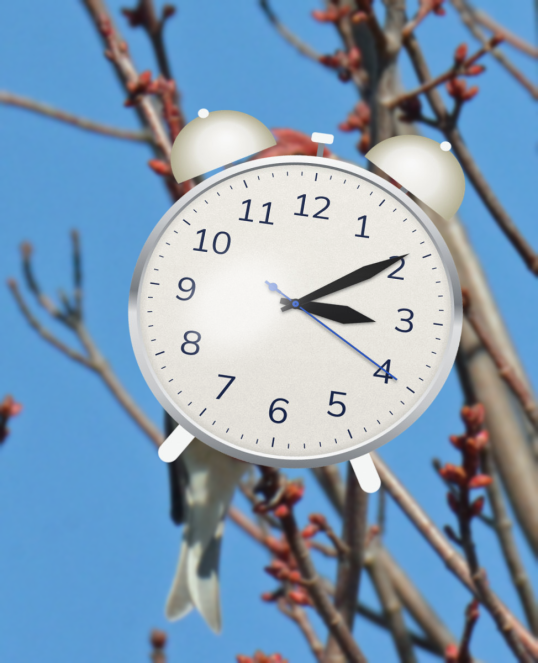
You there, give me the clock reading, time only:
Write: 3:09:20
